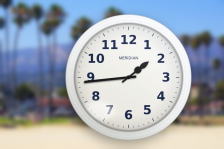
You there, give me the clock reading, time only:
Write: 1:44
